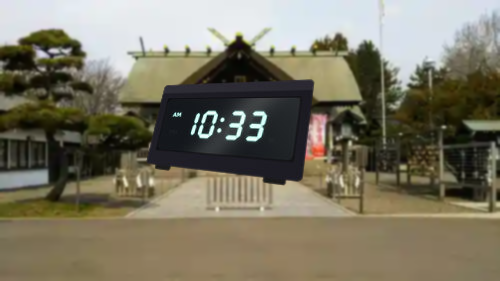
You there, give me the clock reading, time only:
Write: 10:33
